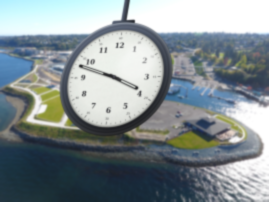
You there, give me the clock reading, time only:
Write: 3:48
